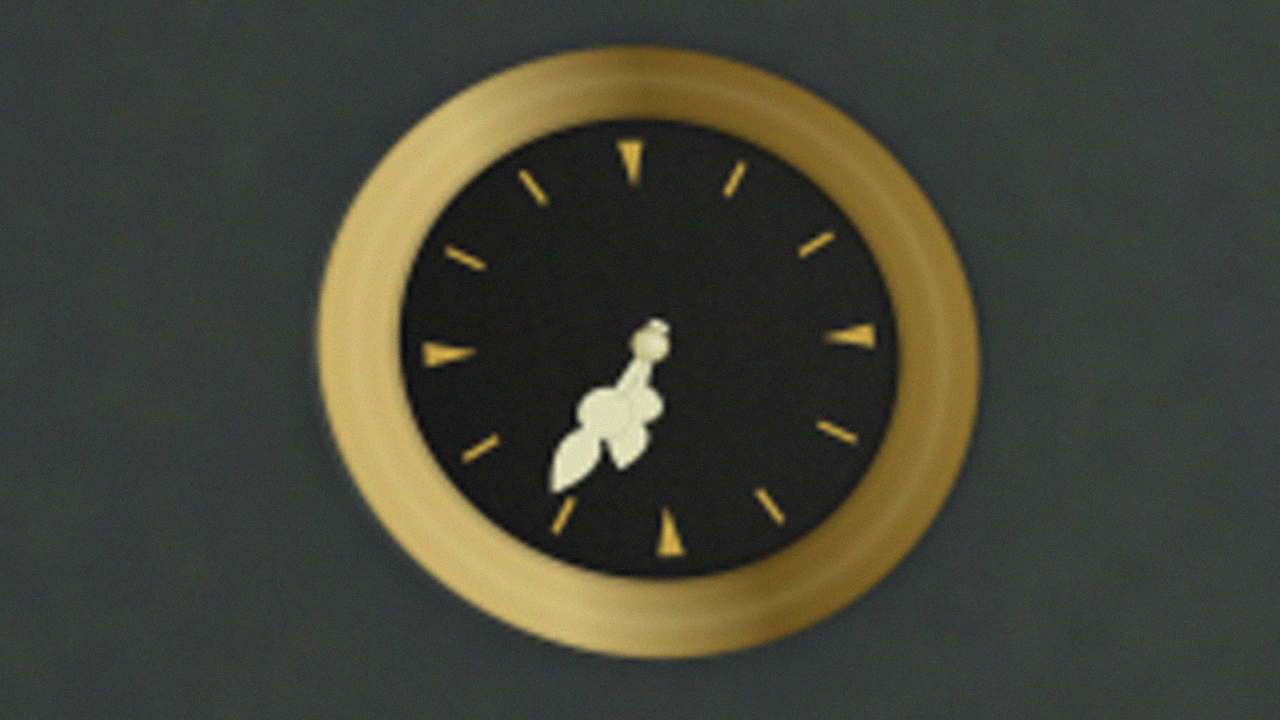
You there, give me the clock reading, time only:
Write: 6:36
